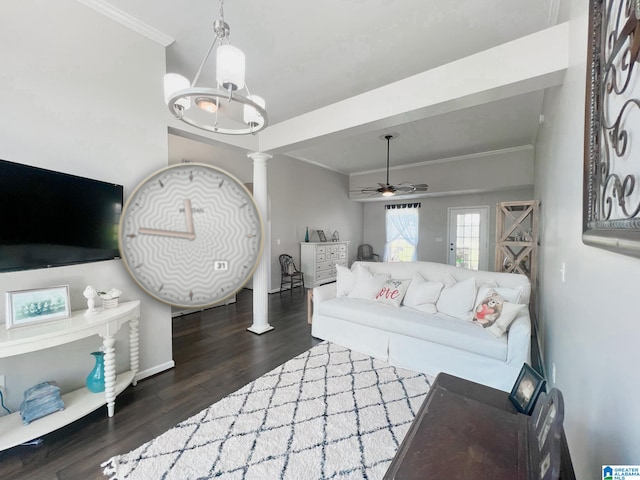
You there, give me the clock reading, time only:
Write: 11:46
